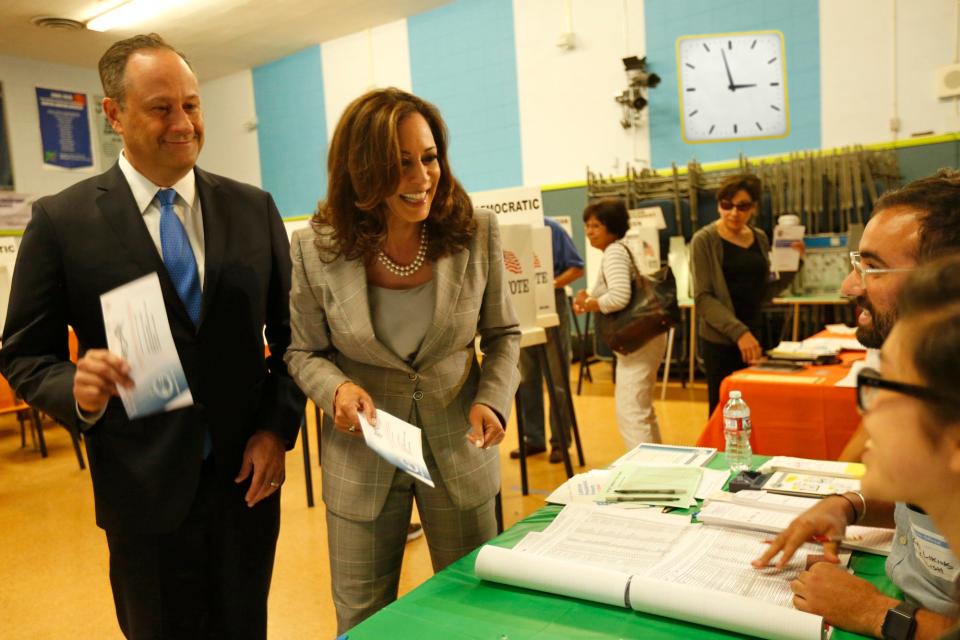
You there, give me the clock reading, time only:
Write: 2:58
